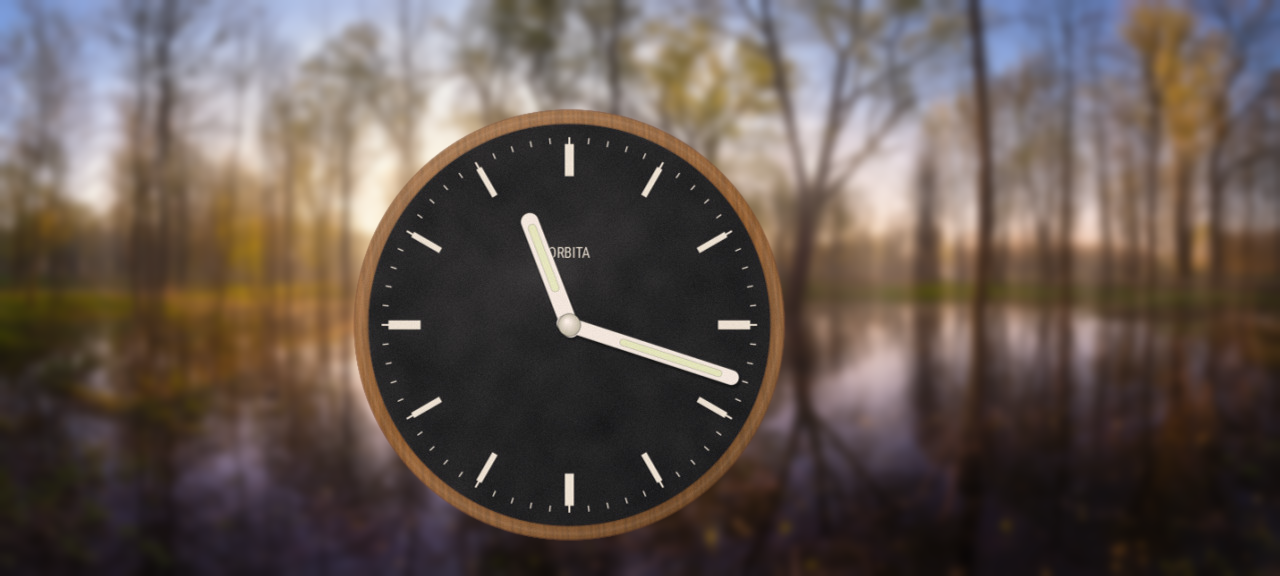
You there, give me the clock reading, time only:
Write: 11:18
